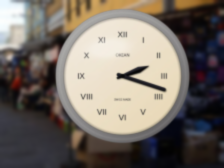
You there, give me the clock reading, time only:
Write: 2:18
